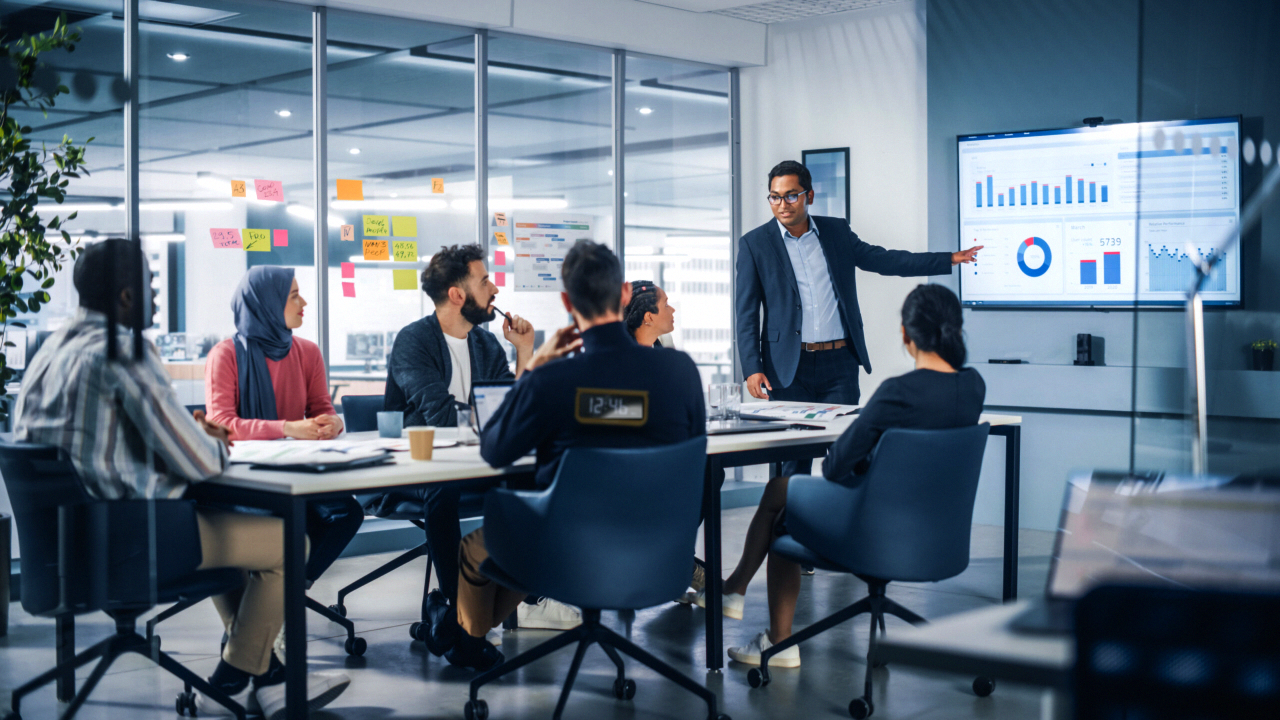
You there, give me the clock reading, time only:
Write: 12:46
